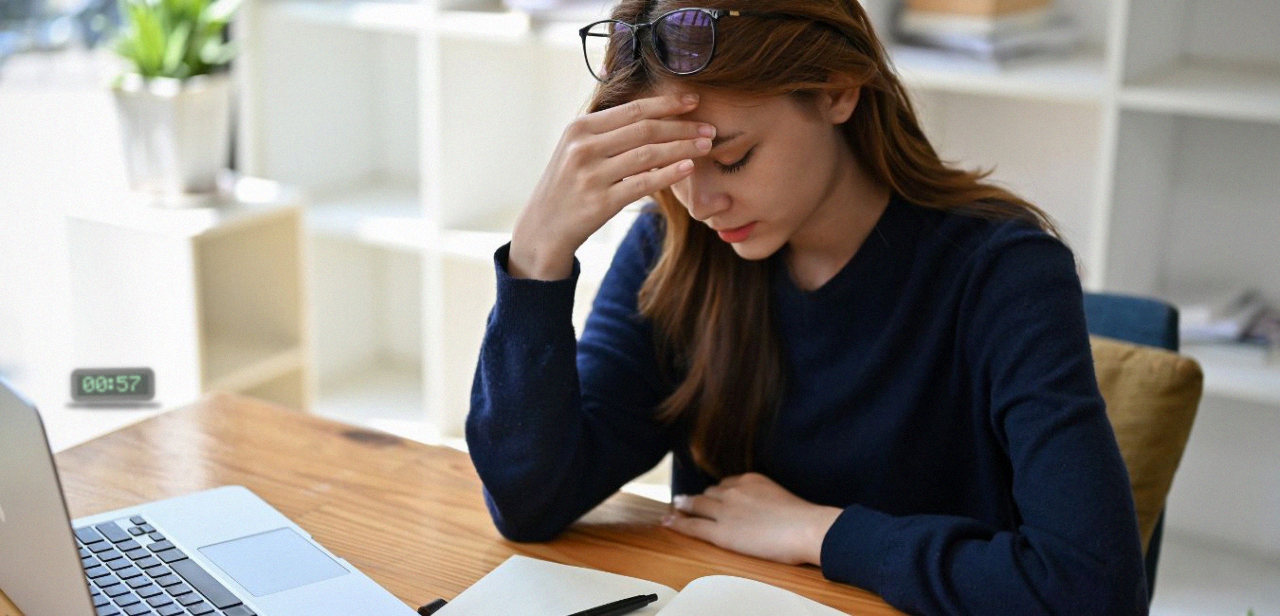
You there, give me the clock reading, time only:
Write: 0:57
